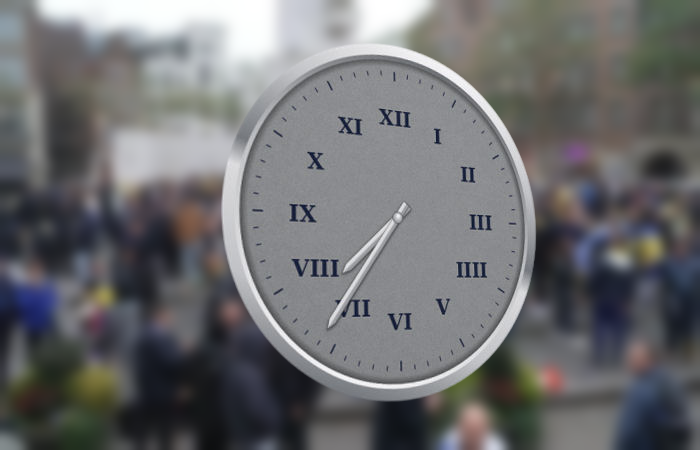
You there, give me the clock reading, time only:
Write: 7:36
